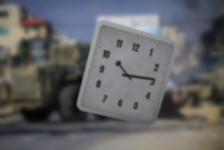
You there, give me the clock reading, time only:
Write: 10:14
